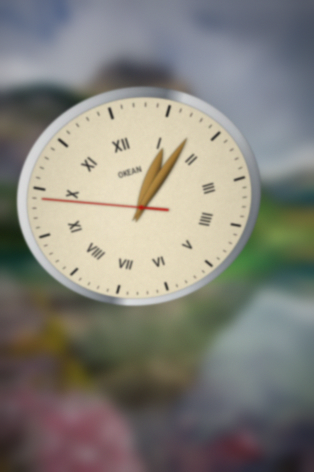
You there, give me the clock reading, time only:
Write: 1:07:49
